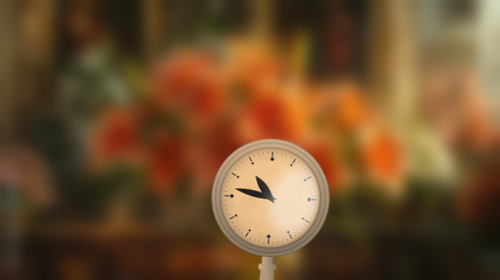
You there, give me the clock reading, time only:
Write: 10:47
